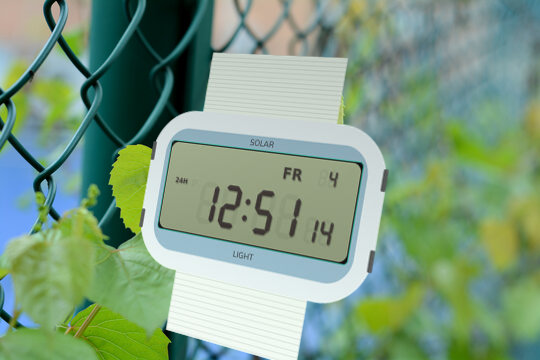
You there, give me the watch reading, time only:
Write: 12:51:14
